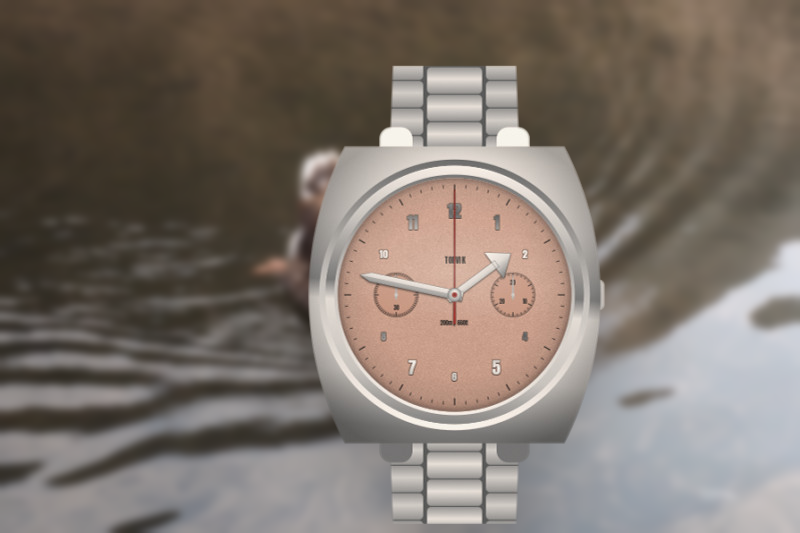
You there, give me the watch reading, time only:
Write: 1:47
